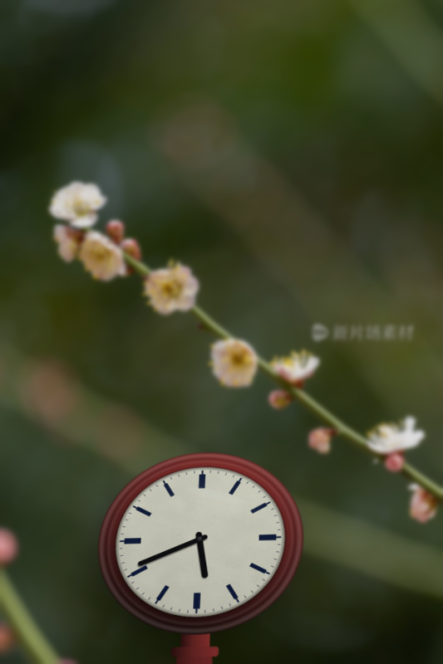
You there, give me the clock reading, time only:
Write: 5:41
